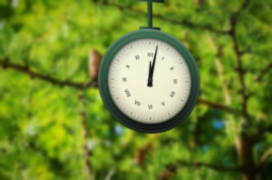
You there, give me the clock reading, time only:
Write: 12:02
